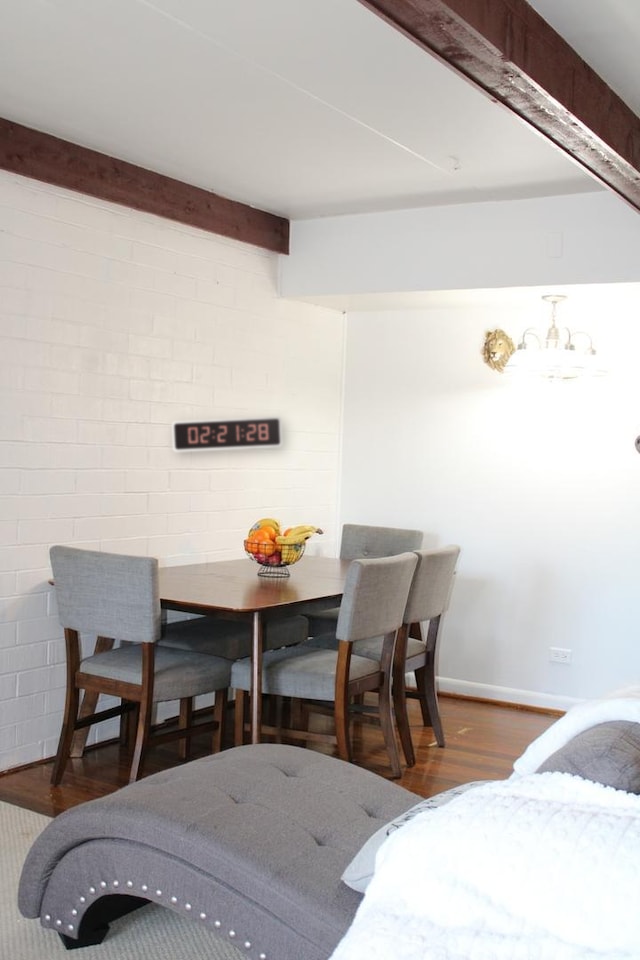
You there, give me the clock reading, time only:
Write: 2:21:28
